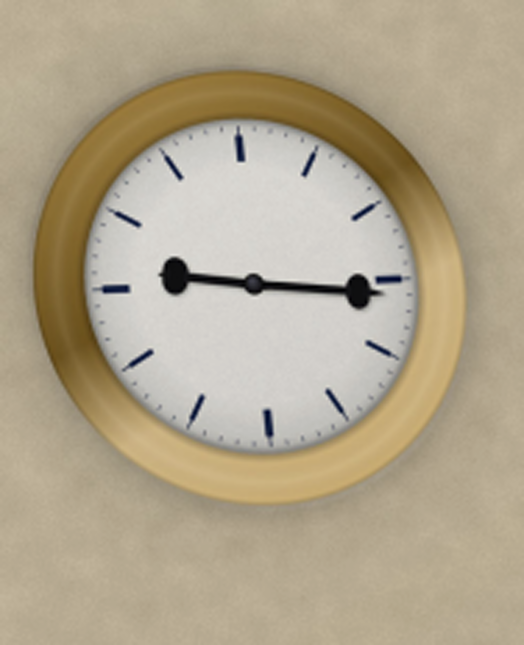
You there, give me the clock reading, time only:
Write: 9:16
